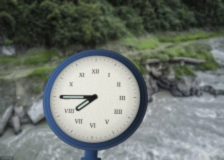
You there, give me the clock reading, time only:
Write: 7:45
